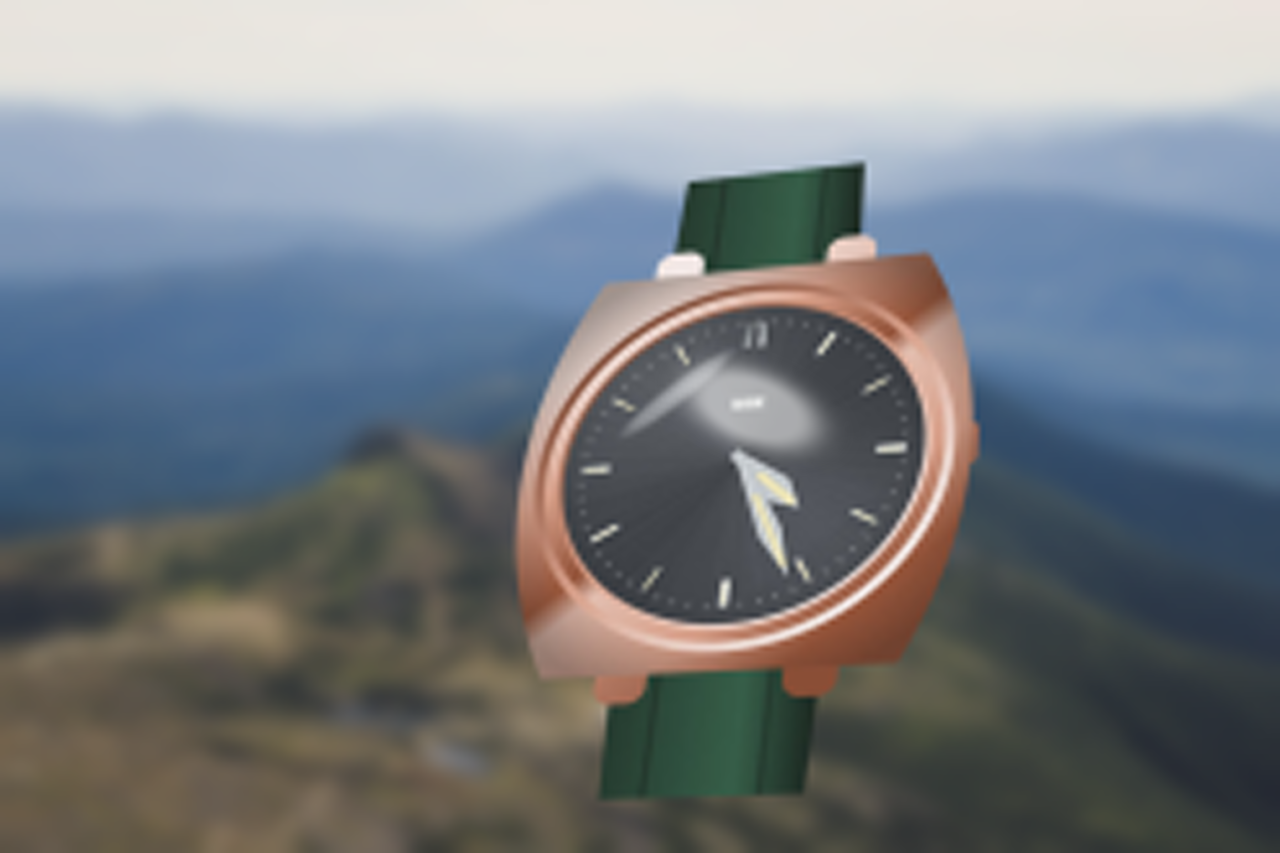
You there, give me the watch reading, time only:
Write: 4:26
